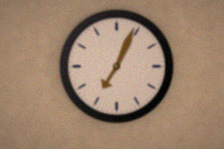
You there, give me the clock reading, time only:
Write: 7:04
